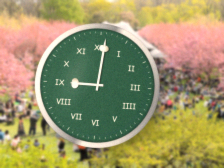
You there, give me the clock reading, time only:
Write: 9:01
